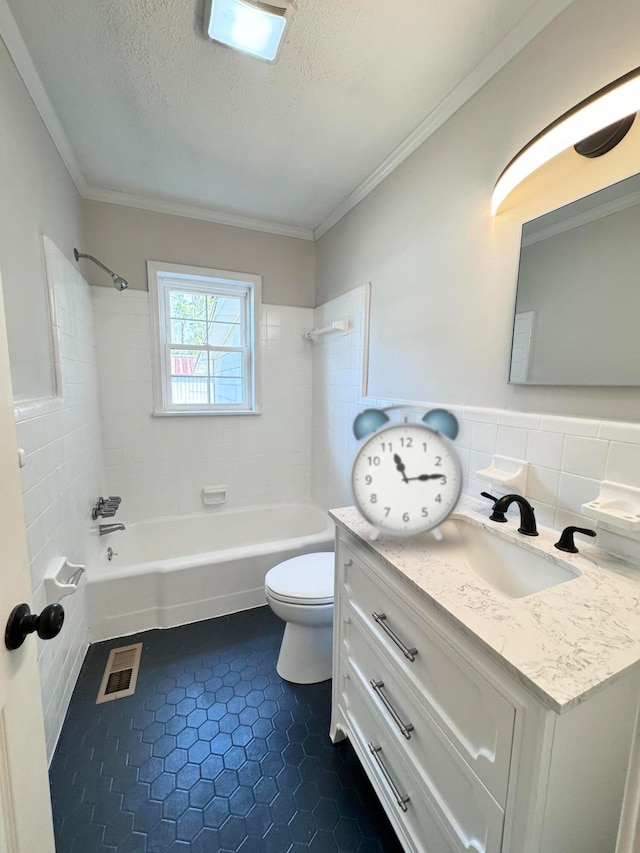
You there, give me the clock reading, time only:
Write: 11:14
